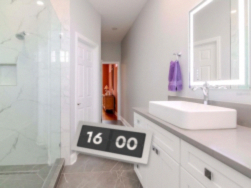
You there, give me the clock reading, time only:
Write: 16:00
